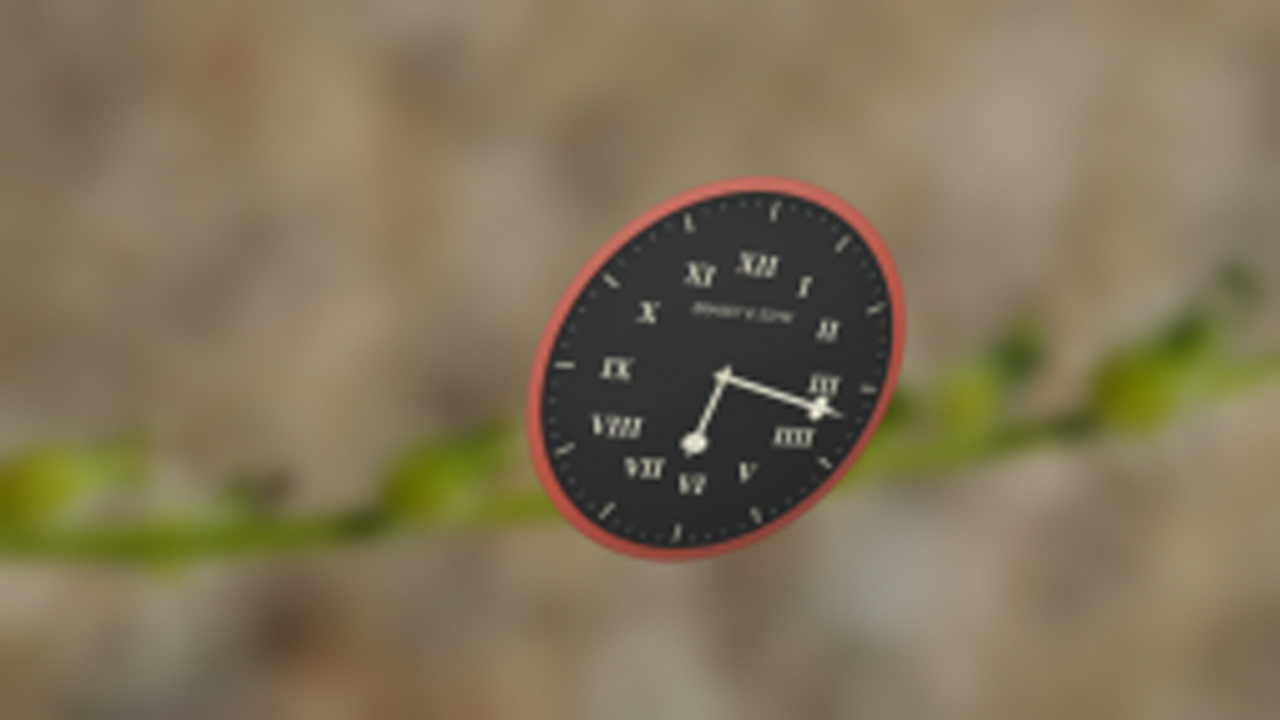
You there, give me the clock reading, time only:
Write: 6:17
